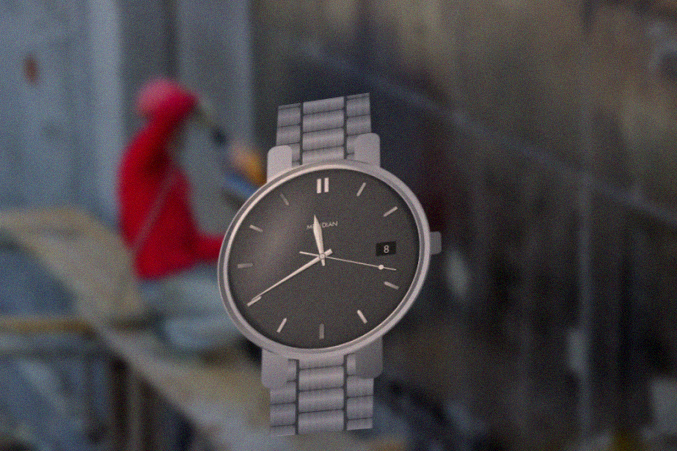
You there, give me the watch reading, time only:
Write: 11:40:18
